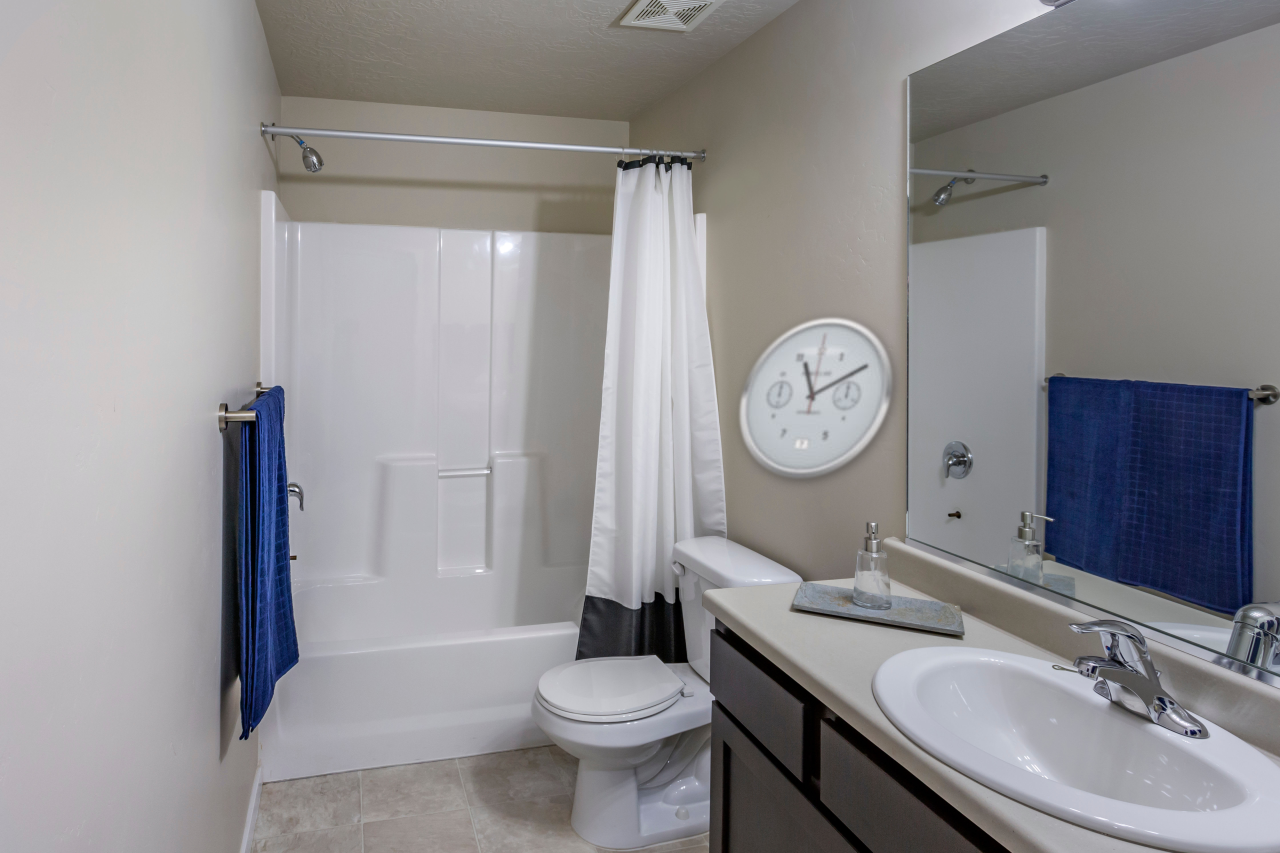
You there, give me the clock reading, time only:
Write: 11:10
